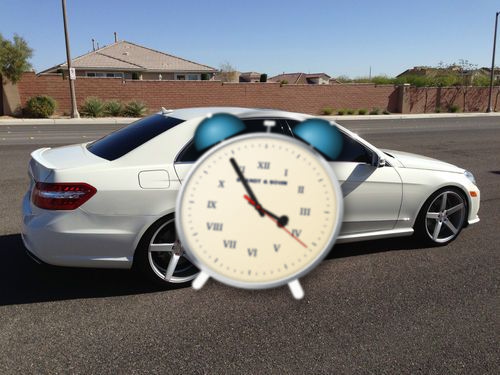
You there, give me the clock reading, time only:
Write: 3:54:21
